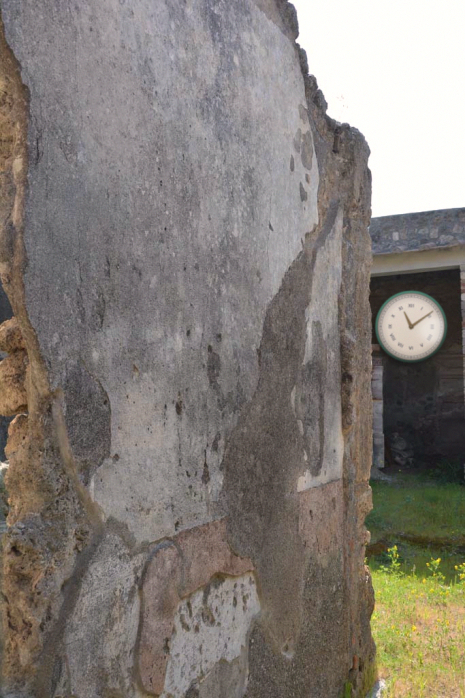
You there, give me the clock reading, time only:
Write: 11:09
